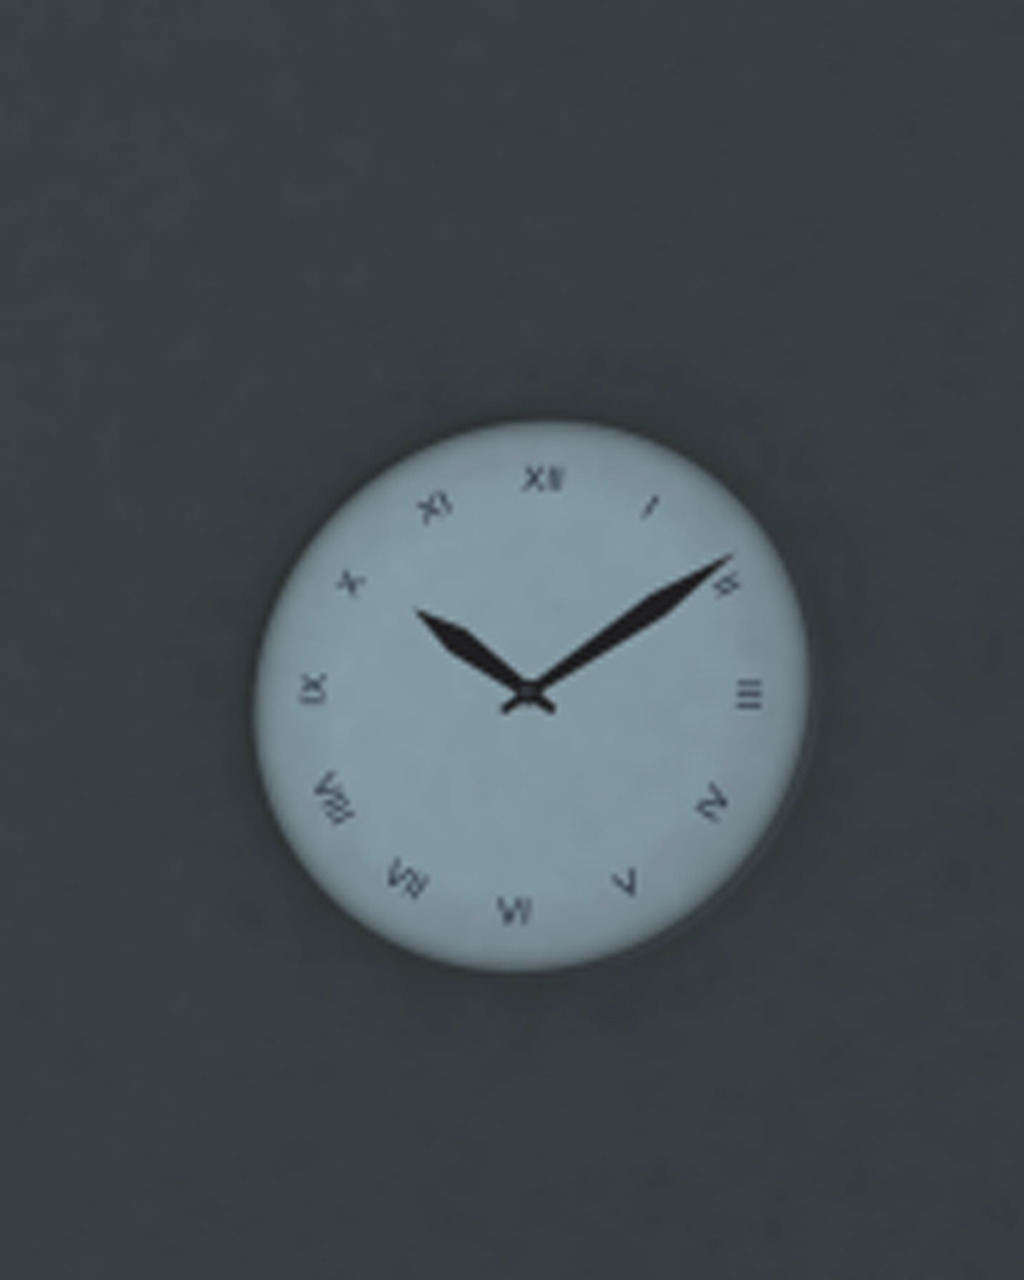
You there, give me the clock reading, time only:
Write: 10:09
